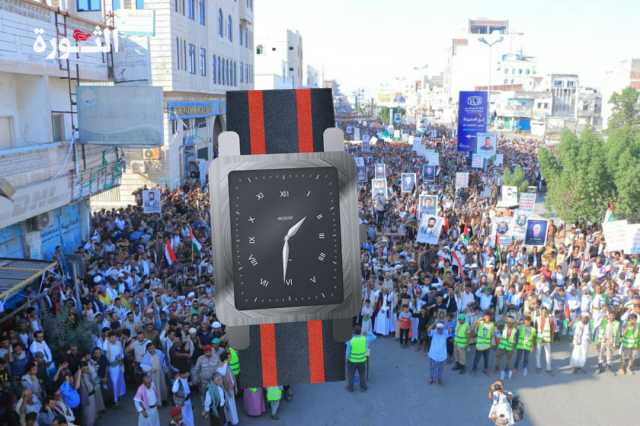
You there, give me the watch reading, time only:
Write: 1:31
